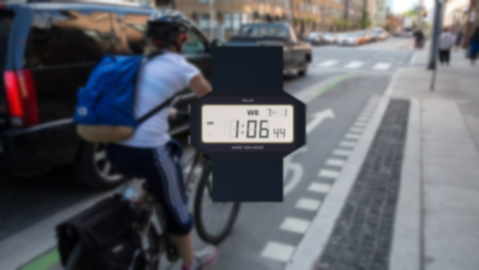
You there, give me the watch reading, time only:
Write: 1:06
